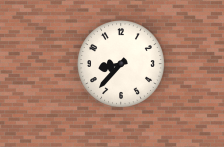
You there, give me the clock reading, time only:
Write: 8:37
